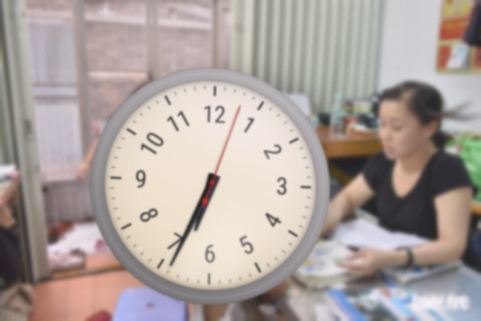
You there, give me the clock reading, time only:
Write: 6:34:03
